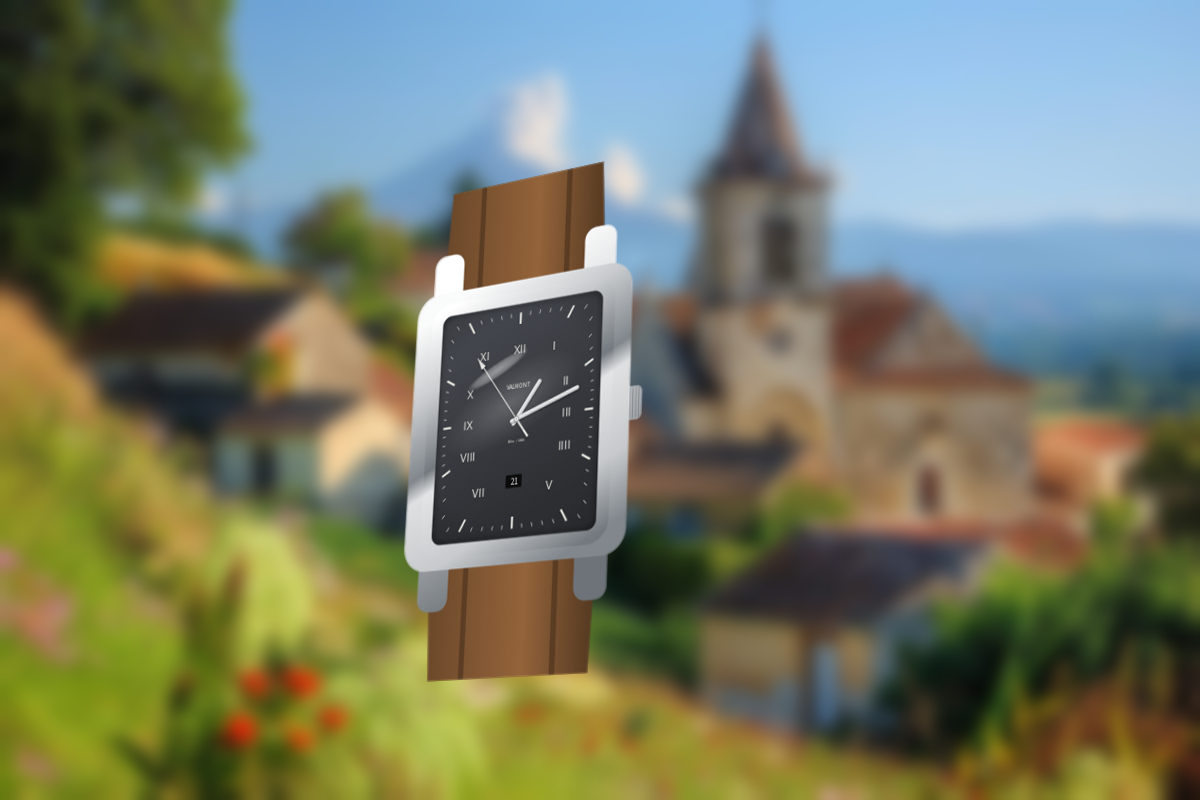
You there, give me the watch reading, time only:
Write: 1:11:54
